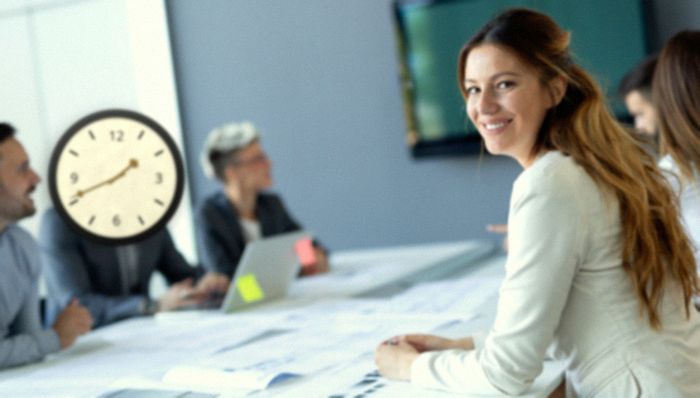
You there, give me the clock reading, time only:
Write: 1:41
